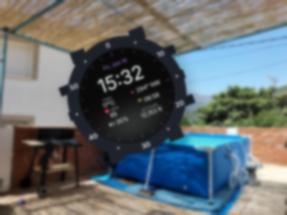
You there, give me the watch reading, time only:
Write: 15:32
